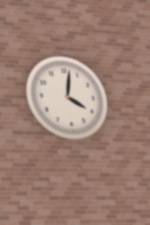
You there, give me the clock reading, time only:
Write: 4:02
